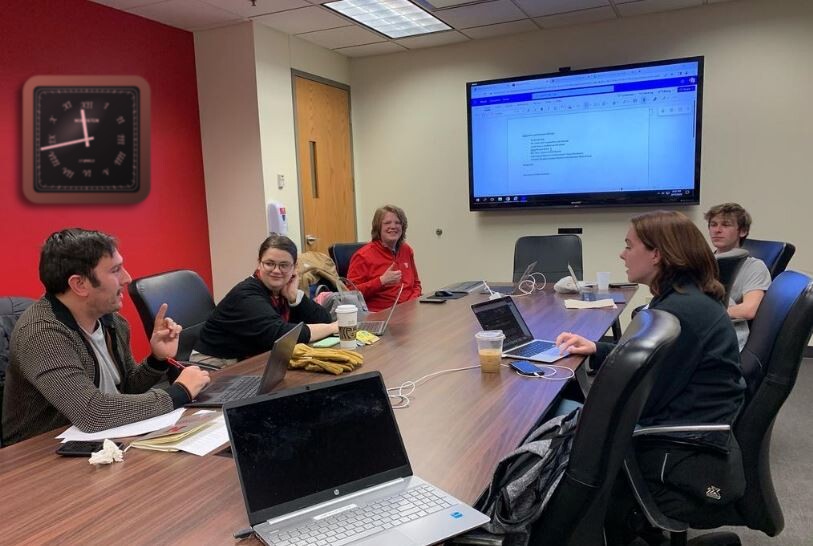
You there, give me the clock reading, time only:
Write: 11:43
